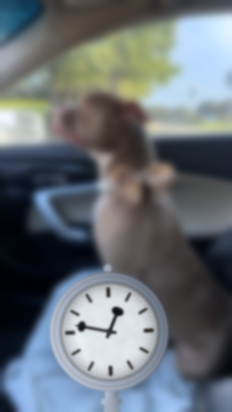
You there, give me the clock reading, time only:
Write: 12:47
